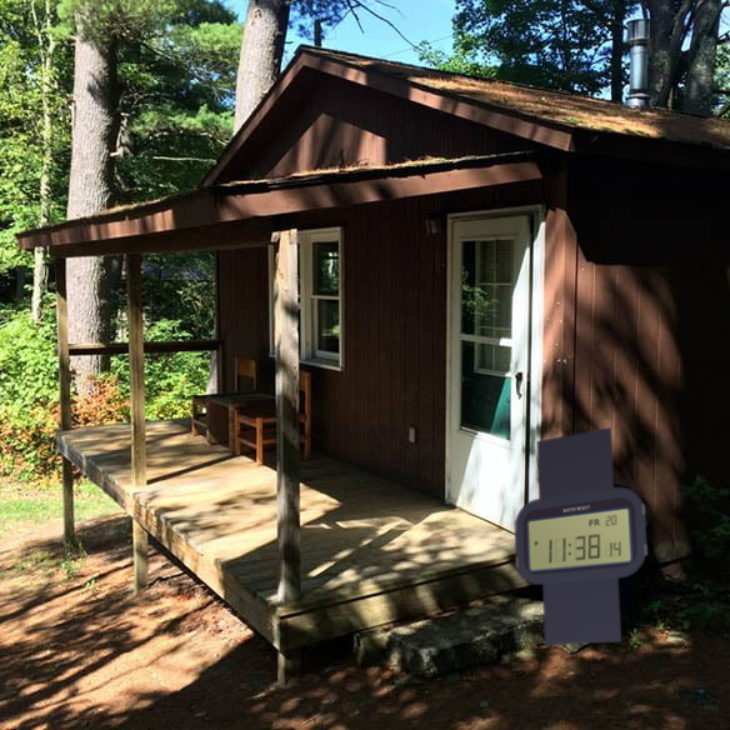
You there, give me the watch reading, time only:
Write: 11:38:14
